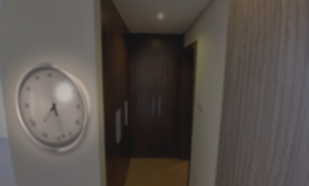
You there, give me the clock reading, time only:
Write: 7:28
